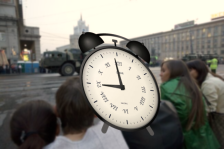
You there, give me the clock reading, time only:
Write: 8:59
